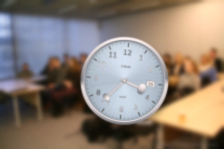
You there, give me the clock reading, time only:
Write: 3:37
